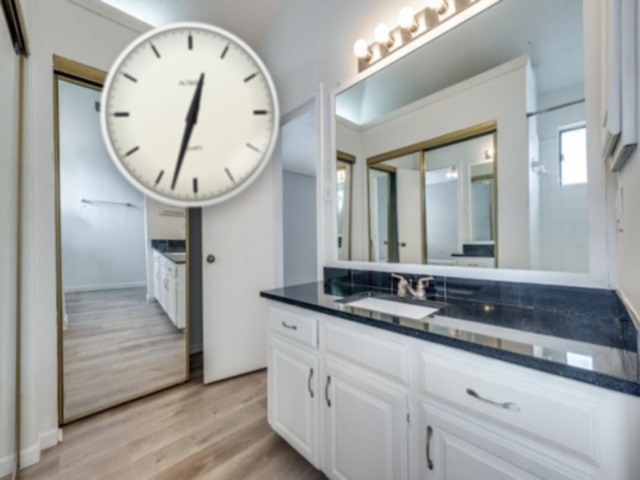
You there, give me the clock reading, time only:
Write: 12:33
